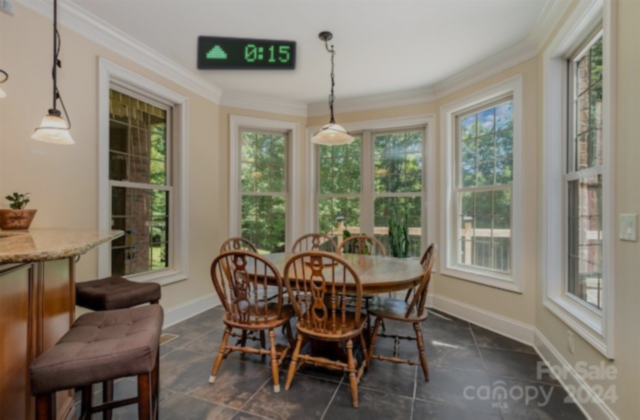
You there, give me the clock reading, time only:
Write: 0:15
